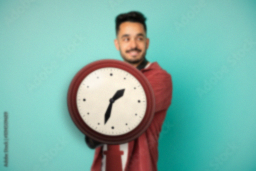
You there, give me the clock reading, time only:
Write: 1:33
